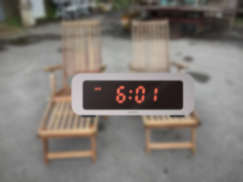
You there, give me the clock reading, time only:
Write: 6:01
